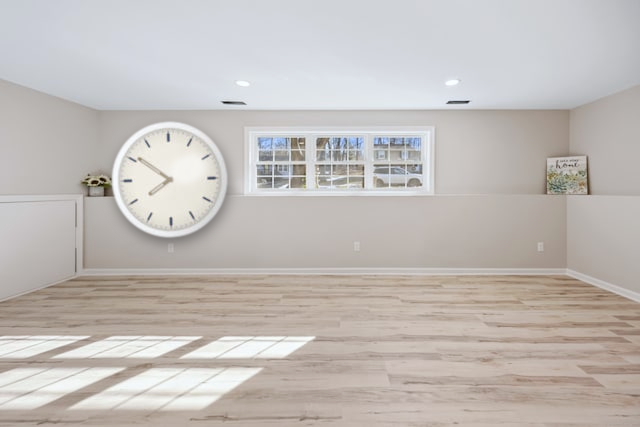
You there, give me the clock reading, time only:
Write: 7:51
